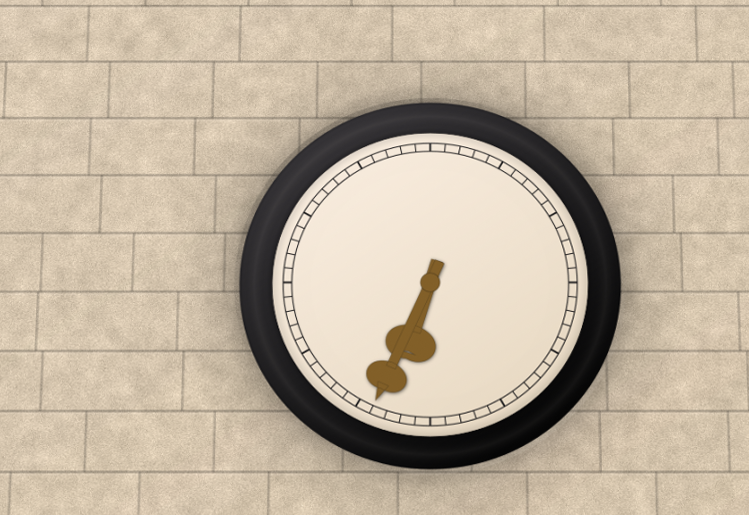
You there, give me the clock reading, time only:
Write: 6:34
